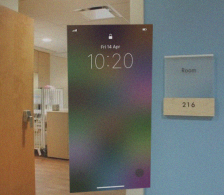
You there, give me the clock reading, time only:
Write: 10:20
